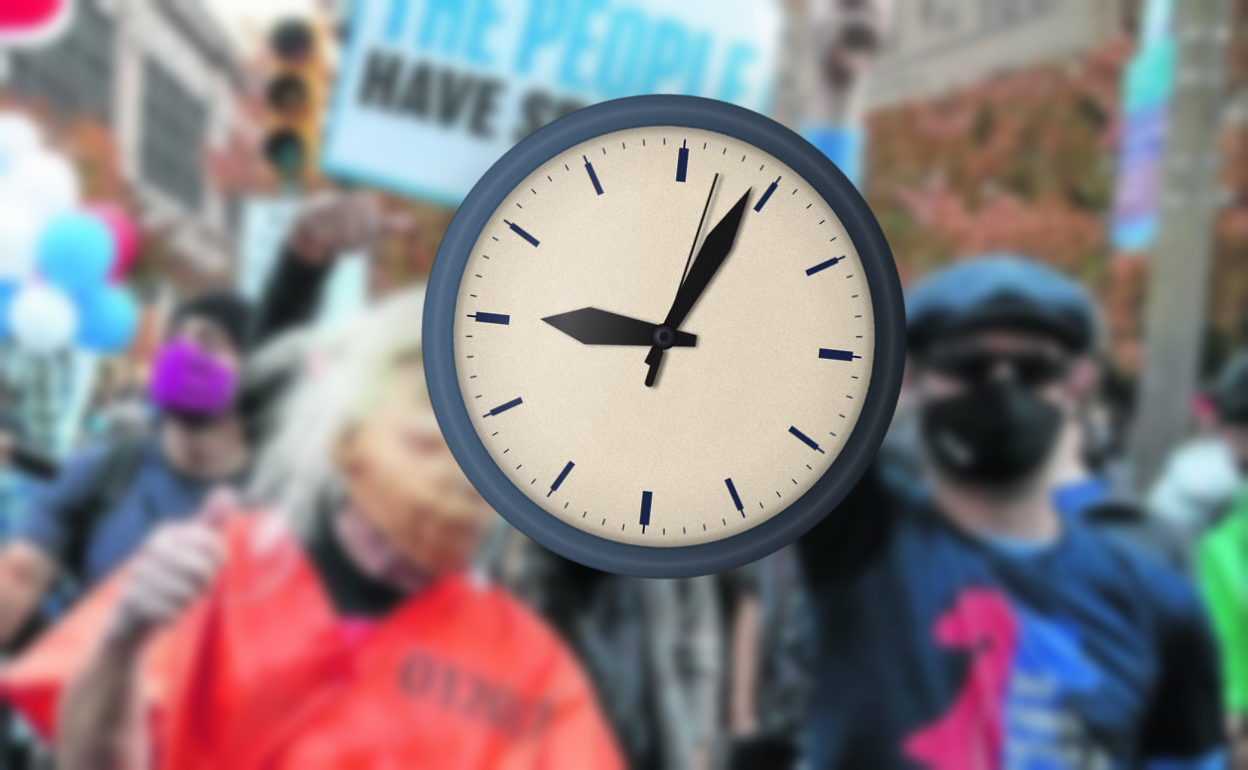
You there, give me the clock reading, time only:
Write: 9:04:02
